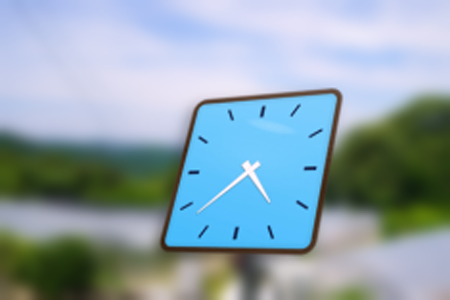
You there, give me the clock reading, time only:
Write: 4:38
